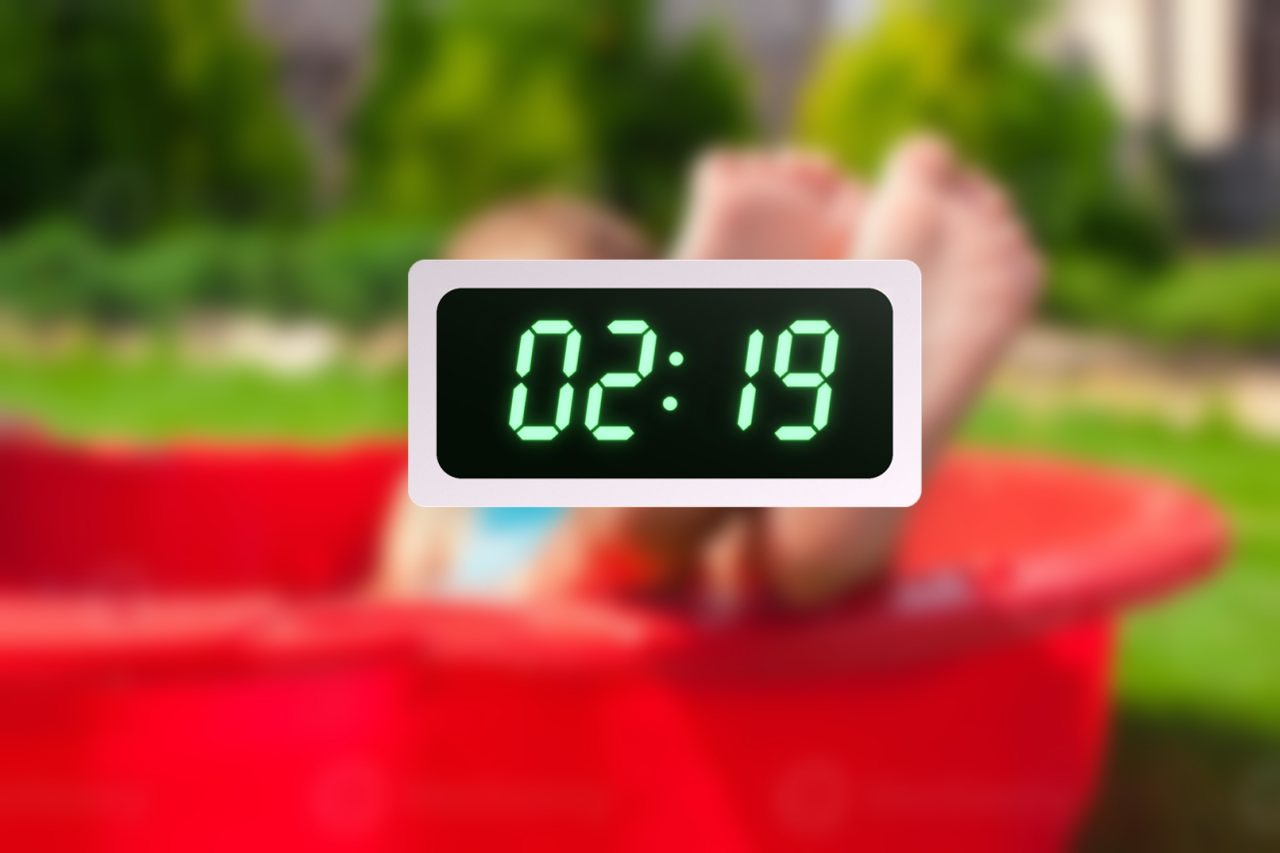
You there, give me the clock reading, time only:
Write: 2:19
